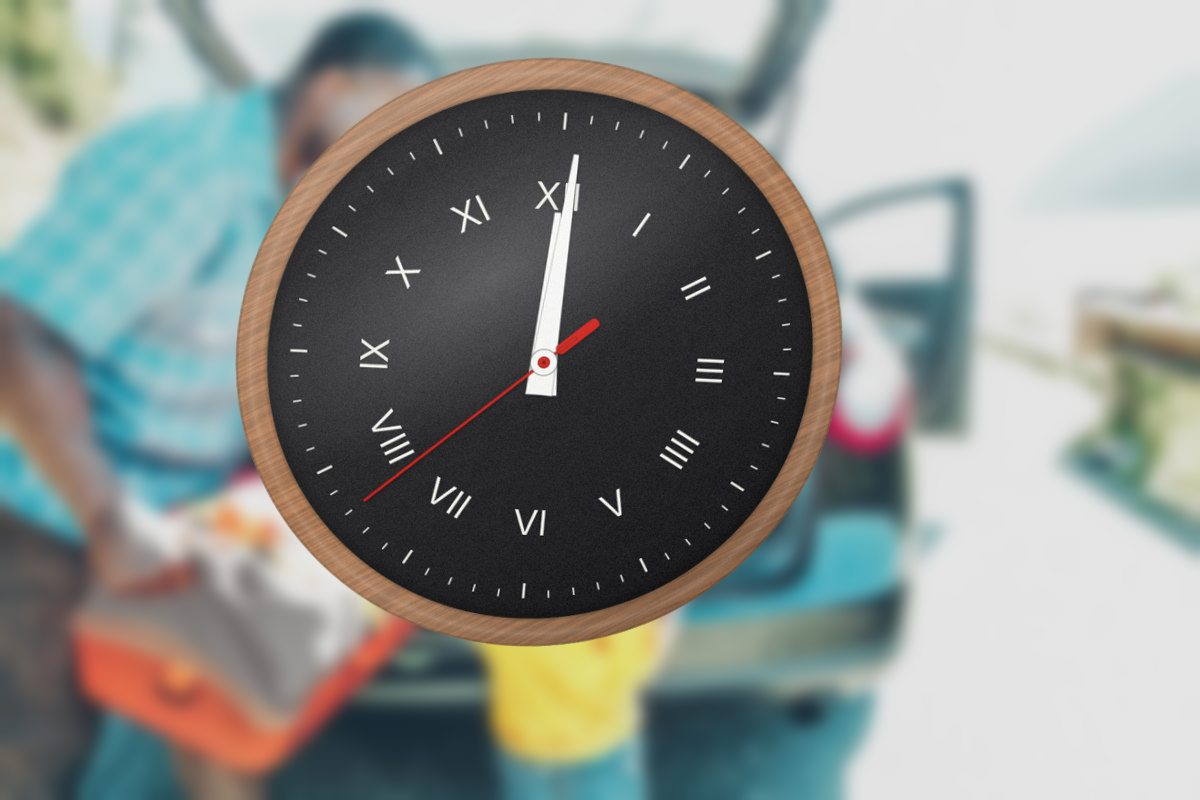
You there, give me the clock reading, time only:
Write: 12:00:38
